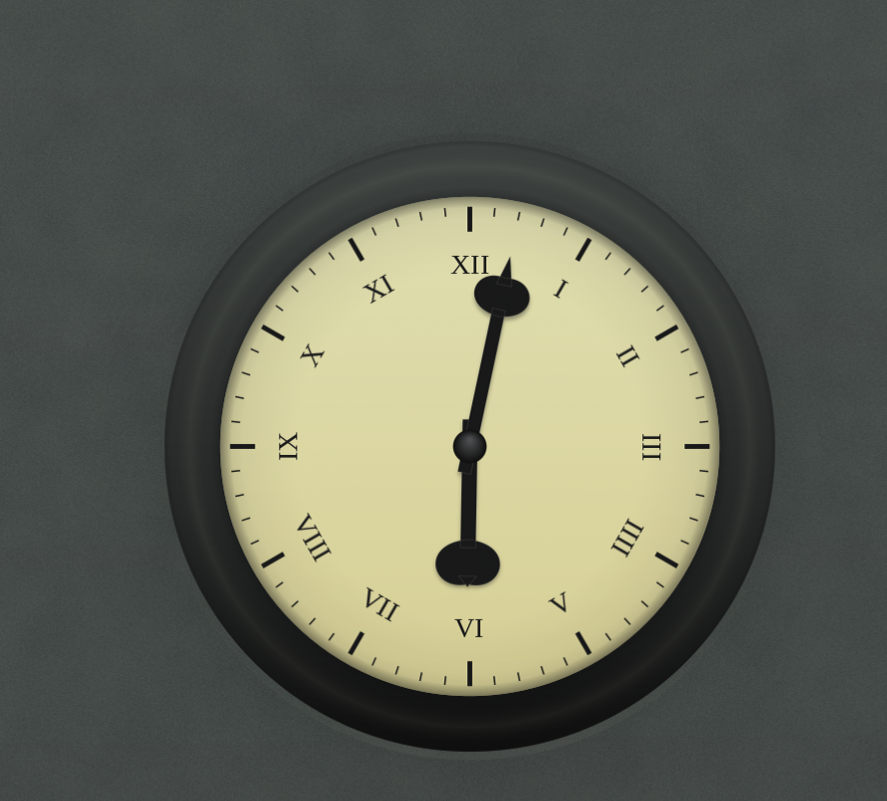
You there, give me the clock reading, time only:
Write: 6:02
